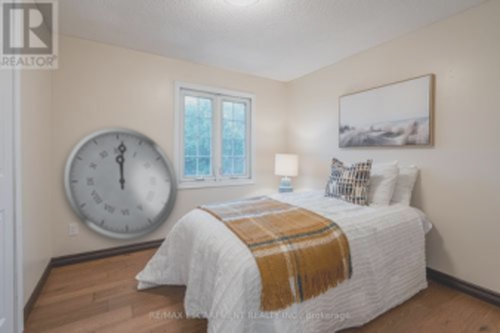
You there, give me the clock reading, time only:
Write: 12:01
